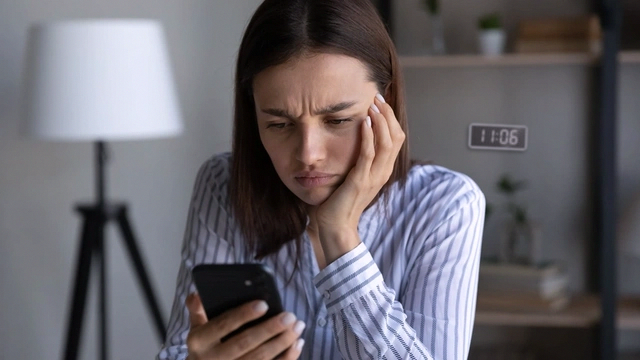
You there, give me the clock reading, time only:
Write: 11:06
